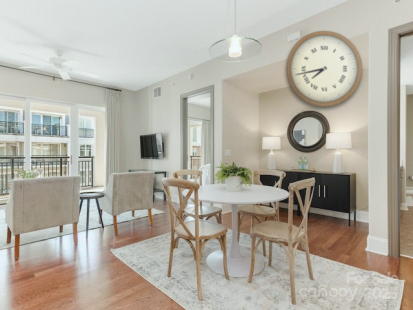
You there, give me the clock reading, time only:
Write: 7:43
